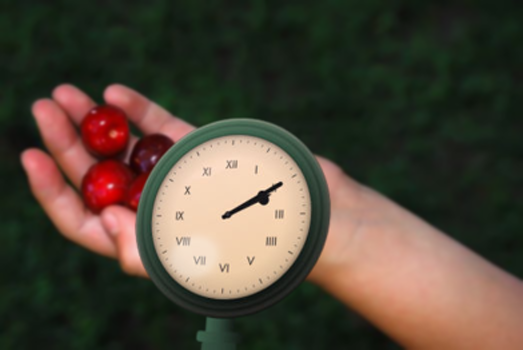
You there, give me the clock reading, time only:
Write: 2:10
